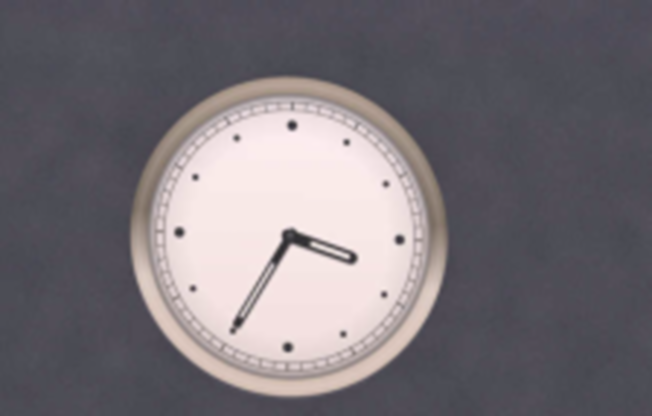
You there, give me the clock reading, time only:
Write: 3:35
